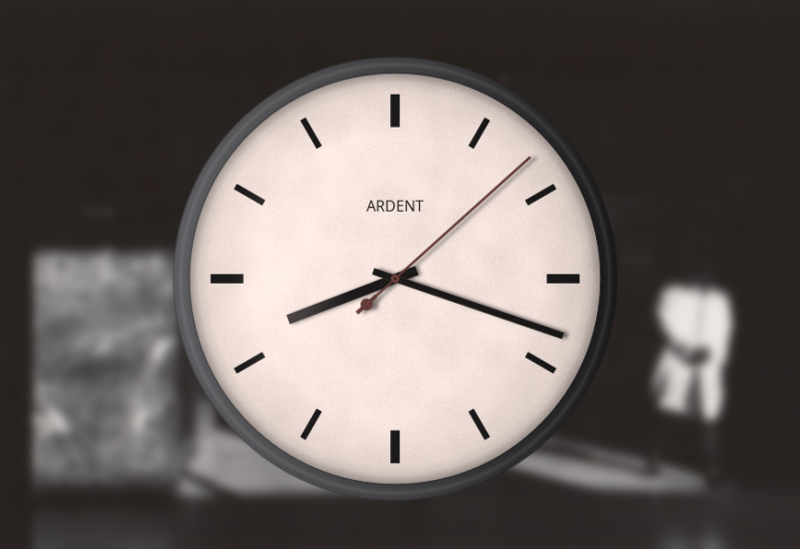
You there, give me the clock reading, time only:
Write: 8:18:08
